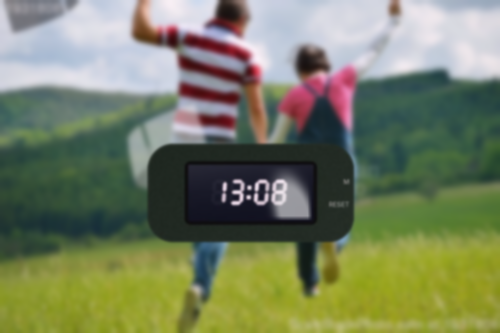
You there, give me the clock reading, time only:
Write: 13:08
